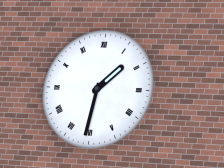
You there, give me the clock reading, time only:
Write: 1:31
